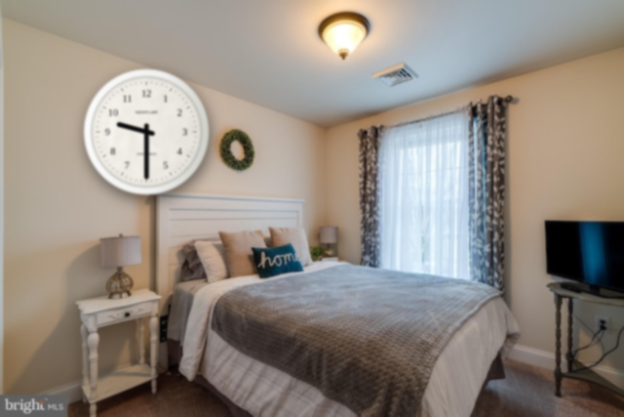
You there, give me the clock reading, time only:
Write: 9:30
